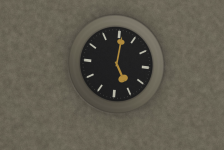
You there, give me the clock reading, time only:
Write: 5:01
